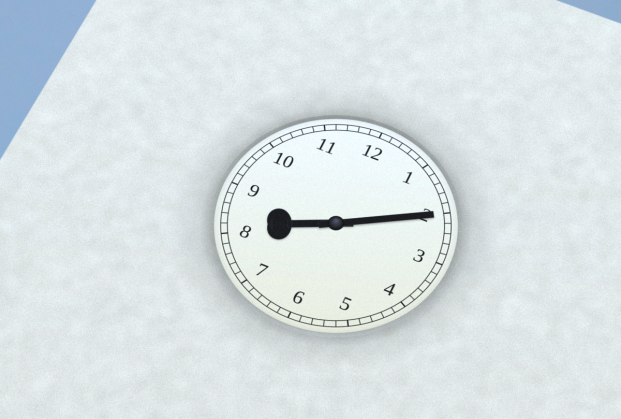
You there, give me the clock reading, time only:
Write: 8:10
